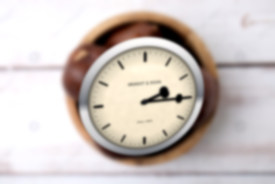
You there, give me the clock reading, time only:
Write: 2:15
